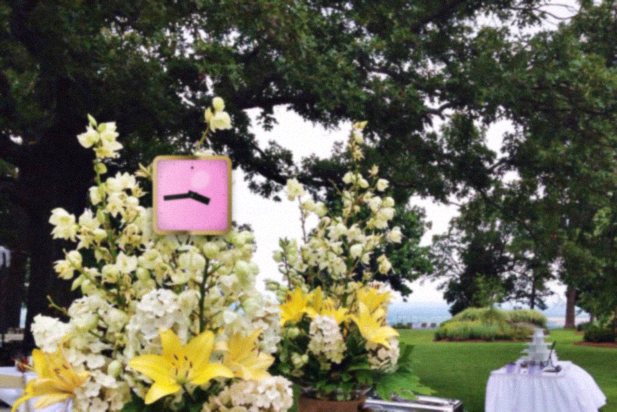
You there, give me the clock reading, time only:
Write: 3:44
